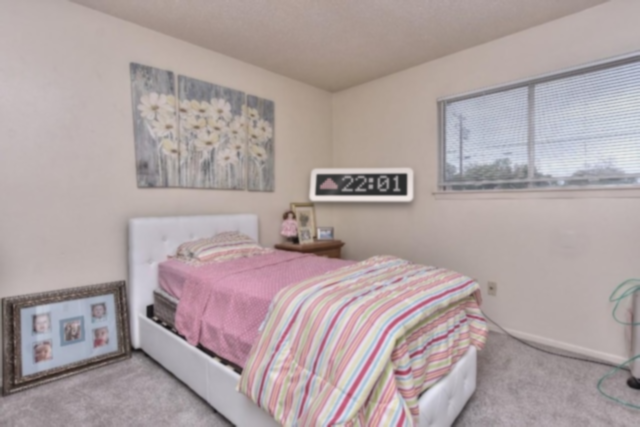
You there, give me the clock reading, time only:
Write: 22:01
